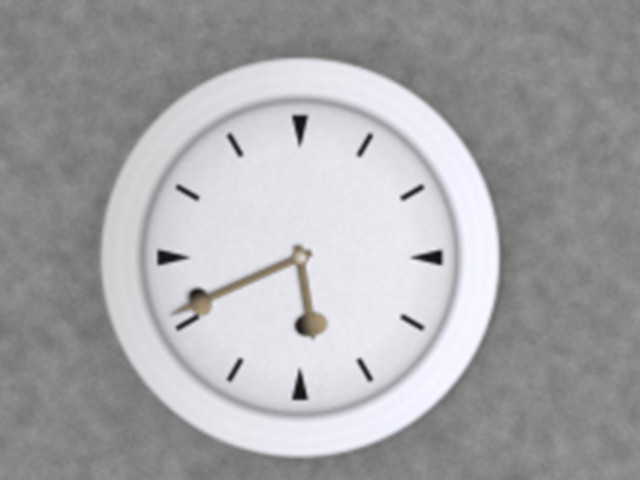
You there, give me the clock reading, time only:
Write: 5:41
